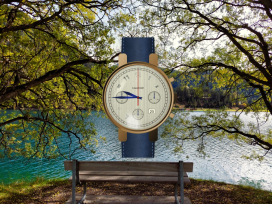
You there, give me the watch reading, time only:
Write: 9:45
